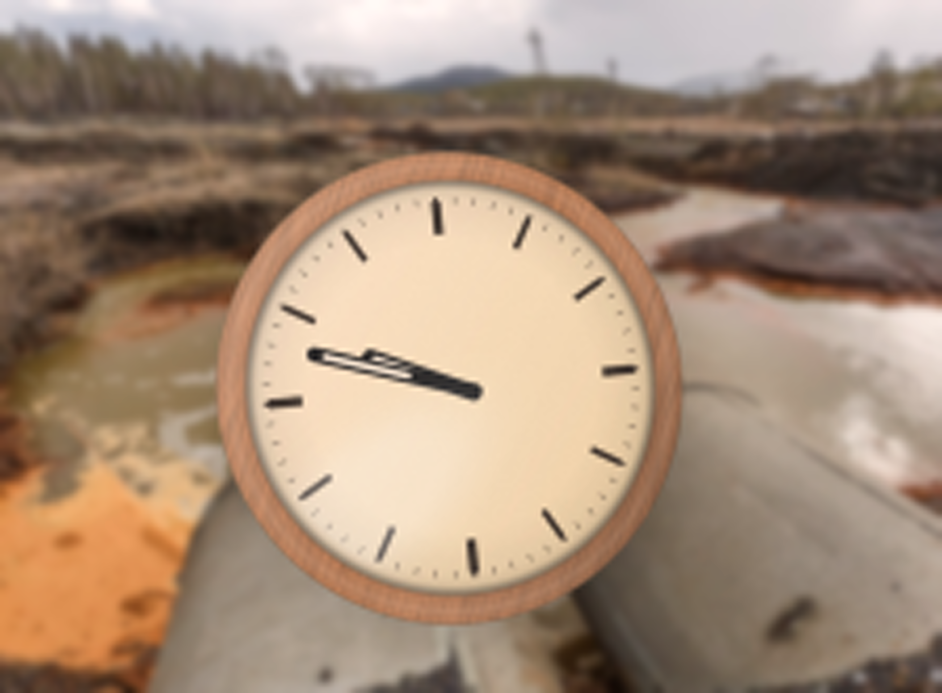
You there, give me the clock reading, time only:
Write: 9:48
